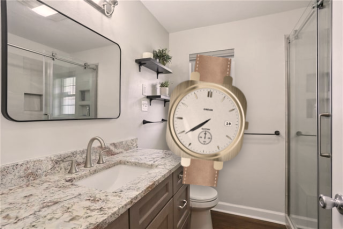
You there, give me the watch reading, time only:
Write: 7:39
